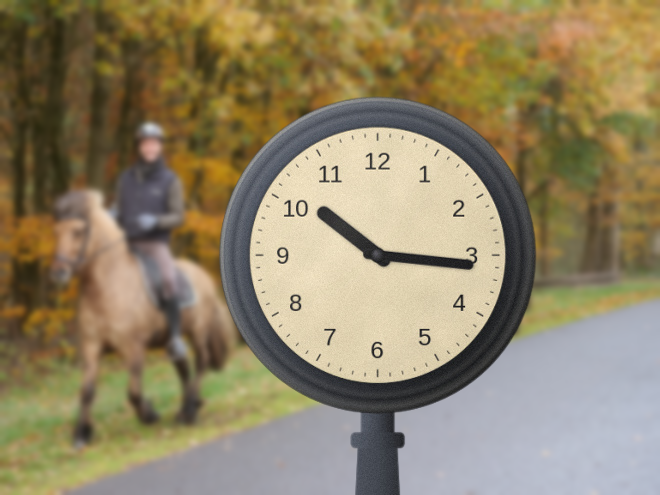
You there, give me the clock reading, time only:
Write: 10:16
